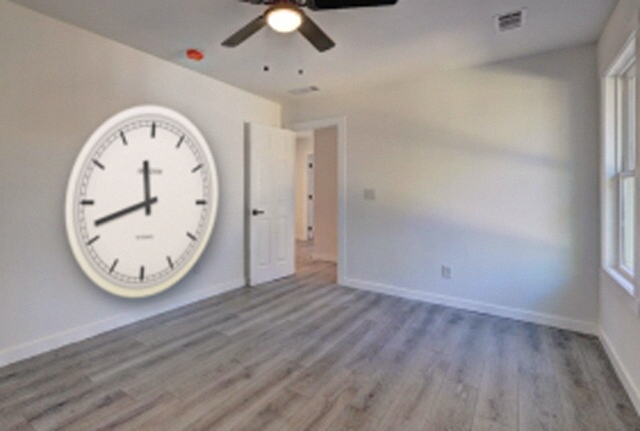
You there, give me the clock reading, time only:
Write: 11:42
